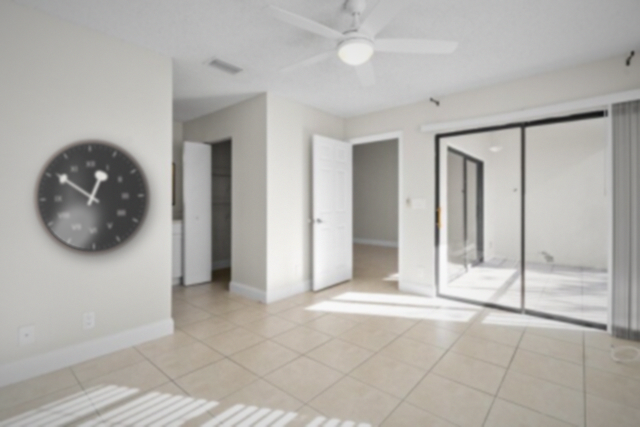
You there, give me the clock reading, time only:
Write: 12:51
